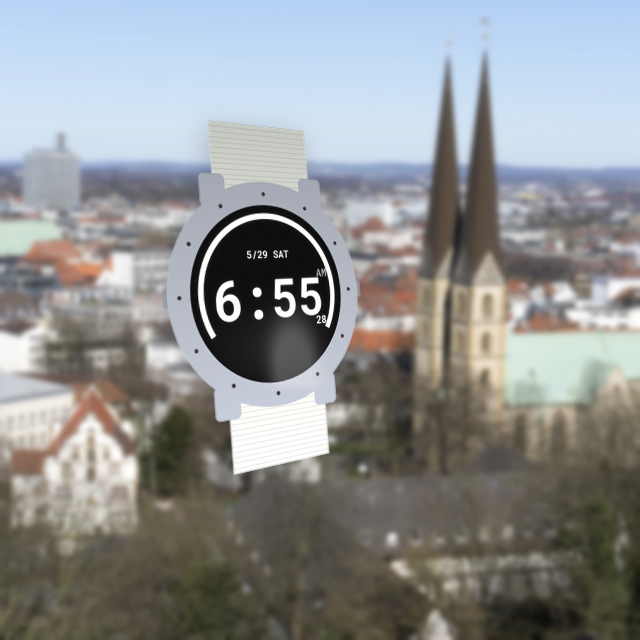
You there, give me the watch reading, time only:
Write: 6:55:28
